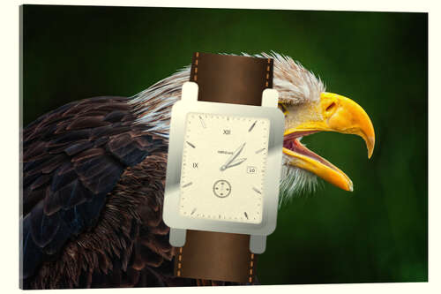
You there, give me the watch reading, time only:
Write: 2:06
